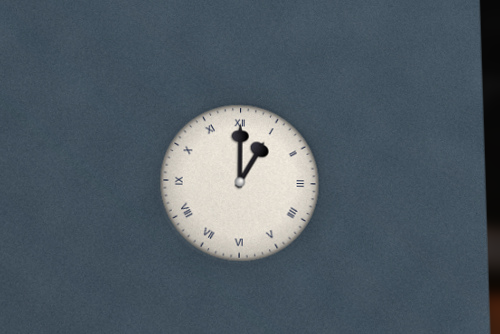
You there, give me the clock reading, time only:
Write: 1:00
